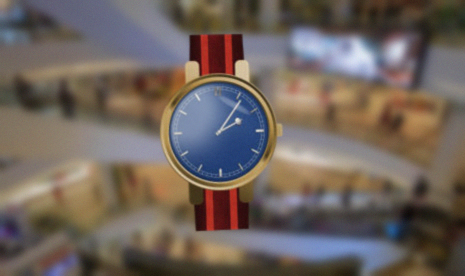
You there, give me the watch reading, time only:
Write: 2:06
